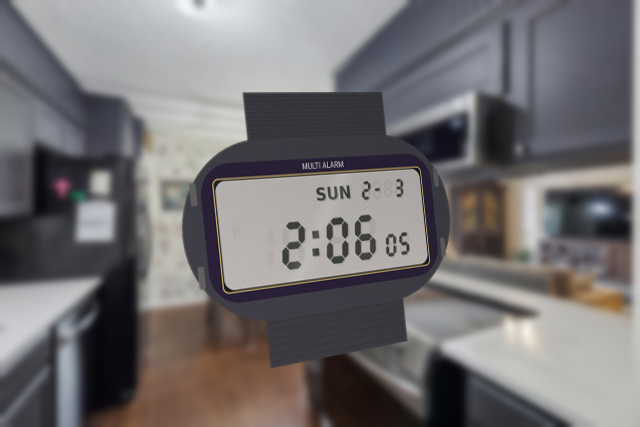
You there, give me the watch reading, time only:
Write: 2:06:05
